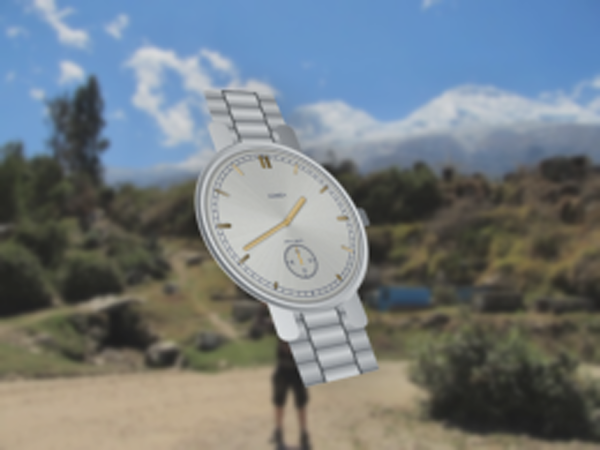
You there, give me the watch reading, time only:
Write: 1:41
